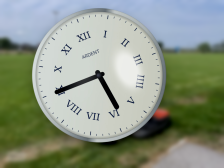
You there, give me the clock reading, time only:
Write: 5:45
